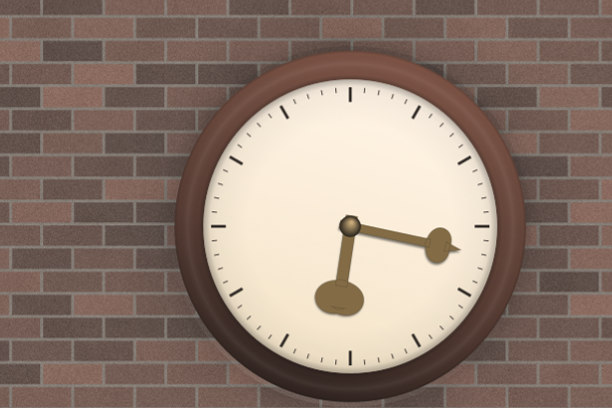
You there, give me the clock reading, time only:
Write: 6:17
